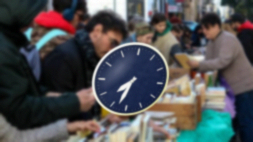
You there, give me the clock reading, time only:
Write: 7:33
